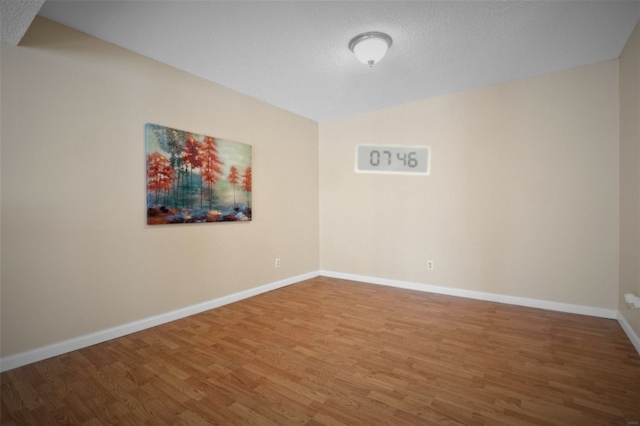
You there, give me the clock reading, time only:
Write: 7:46
